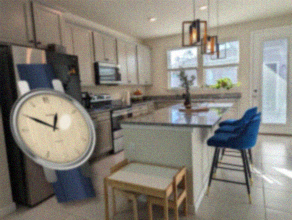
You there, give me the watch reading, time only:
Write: 12:50
